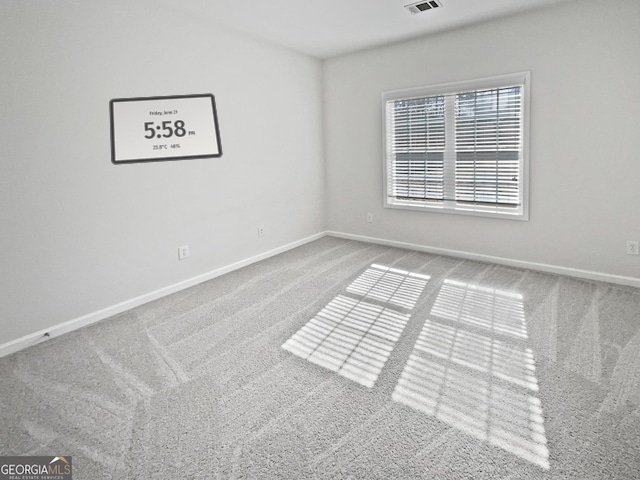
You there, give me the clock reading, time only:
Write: 5:58
